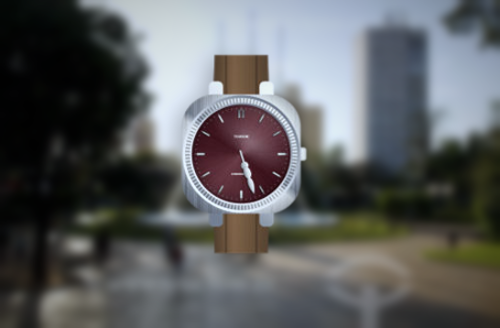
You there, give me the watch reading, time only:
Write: 5:27
